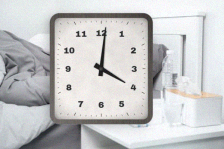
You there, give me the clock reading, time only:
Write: 4:01
